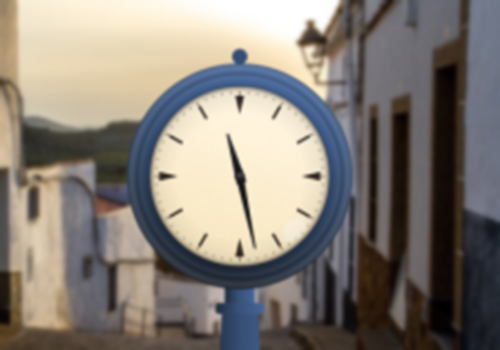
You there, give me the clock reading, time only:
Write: 11:28
